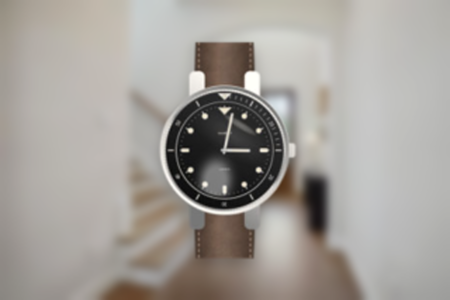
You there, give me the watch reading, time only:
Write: 3:02
